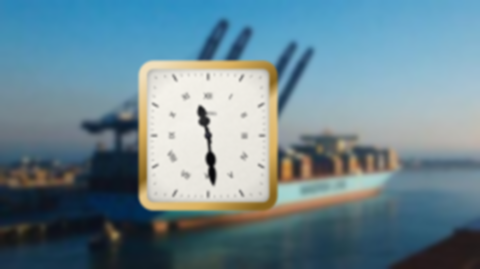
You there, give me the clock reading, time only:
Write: 11:29
